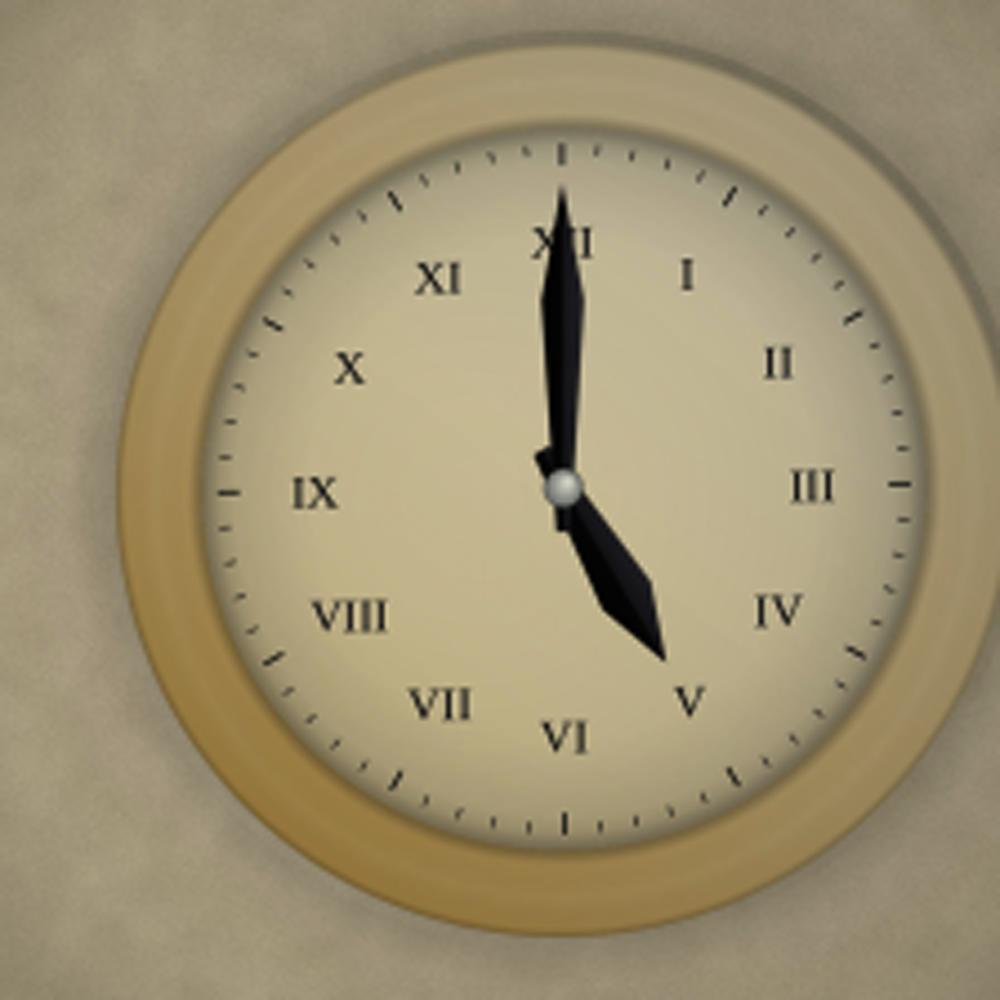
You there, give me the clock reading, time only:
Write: 5:00
